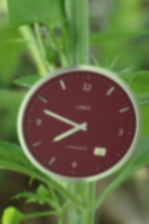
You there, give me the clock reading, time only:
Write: 7:48
